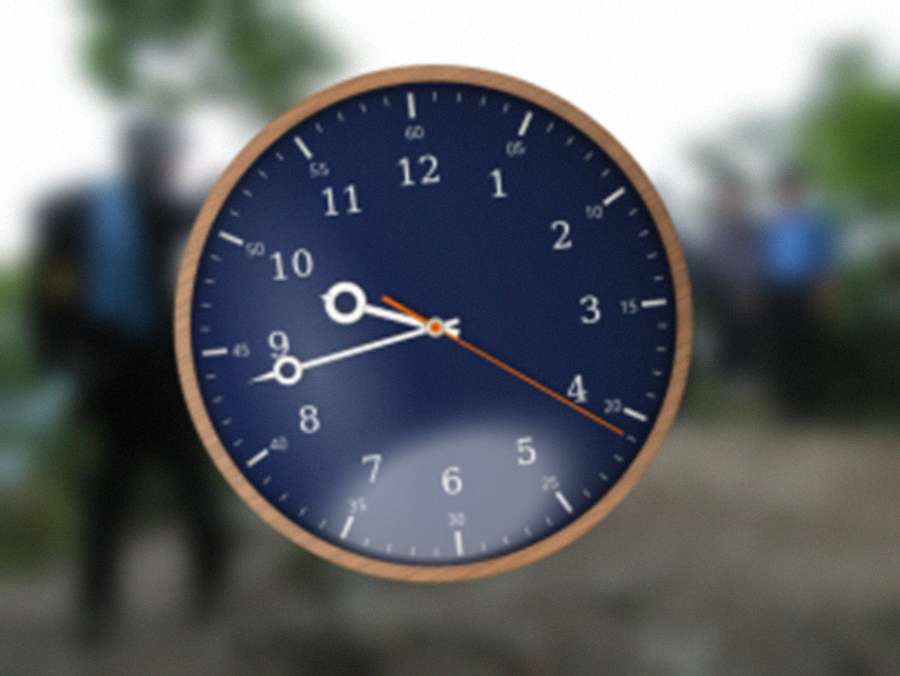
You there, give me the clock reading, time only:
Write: 9:43:21
